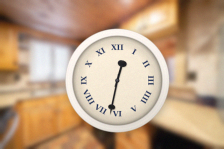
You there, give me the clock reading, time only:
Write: 12:32
